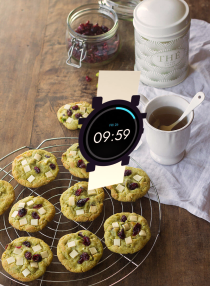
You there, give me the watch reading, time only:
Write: 9:59
